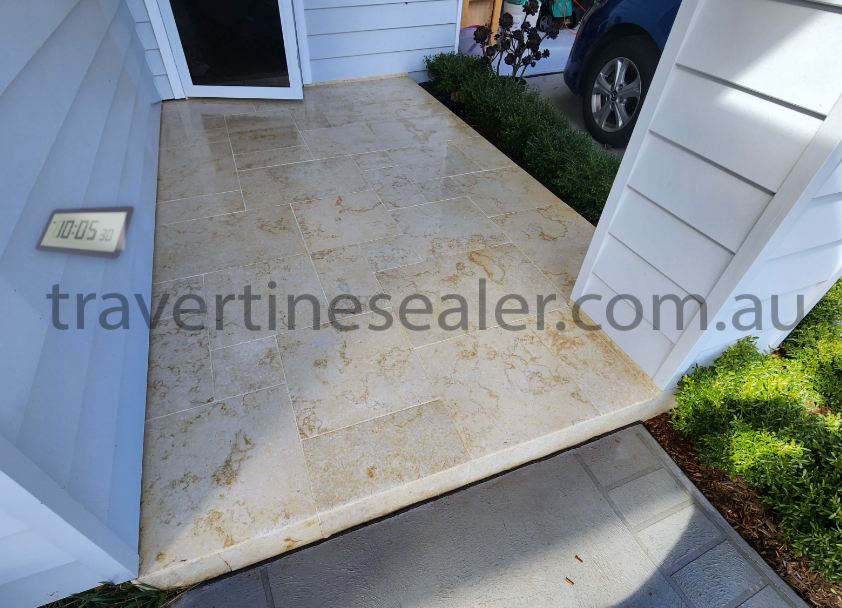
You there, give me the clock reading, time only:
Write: 10:05:30
